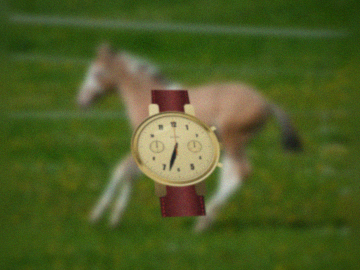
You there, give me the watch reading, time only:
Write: 6:33
